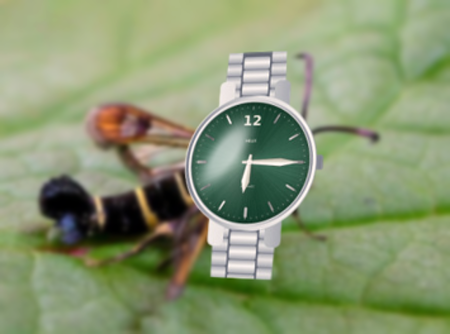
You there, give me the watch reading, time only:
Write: 6:15
